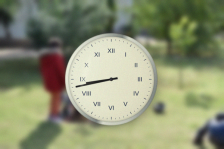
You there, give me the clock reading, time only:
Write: 8:43
